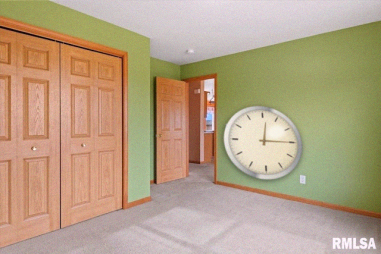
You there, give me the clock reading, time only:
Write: 12:15
